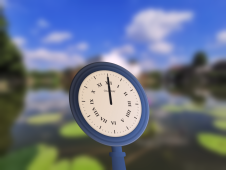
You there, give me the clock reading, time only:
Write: 12:00
